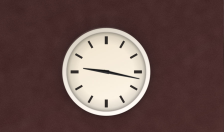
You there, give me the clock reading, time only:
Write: 9:17
